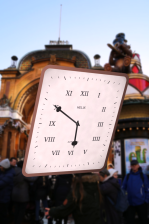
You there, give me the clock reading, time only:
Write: 5:50
